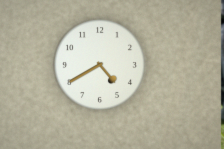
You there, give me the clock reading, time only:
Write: 4:40
